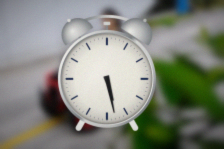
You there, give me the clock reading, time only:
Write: 5:28
